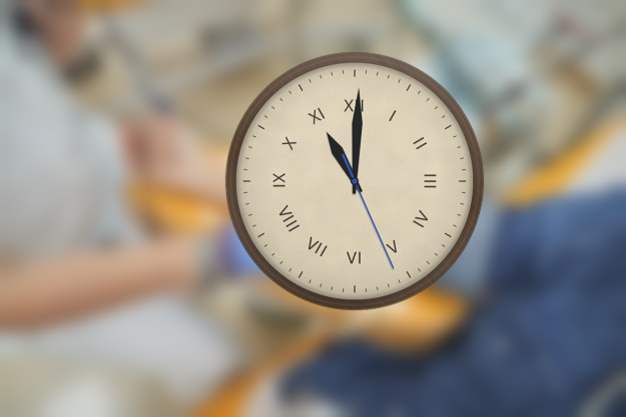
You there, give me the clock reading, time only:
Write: 11:00:26
